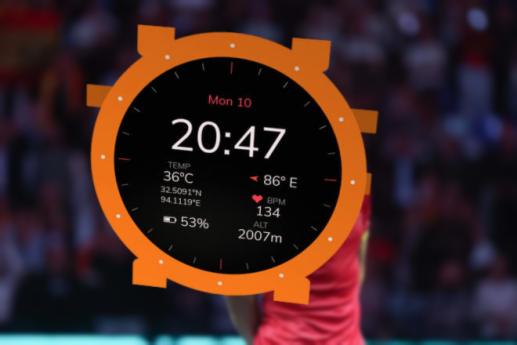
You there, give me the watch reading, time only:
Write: 20:47
